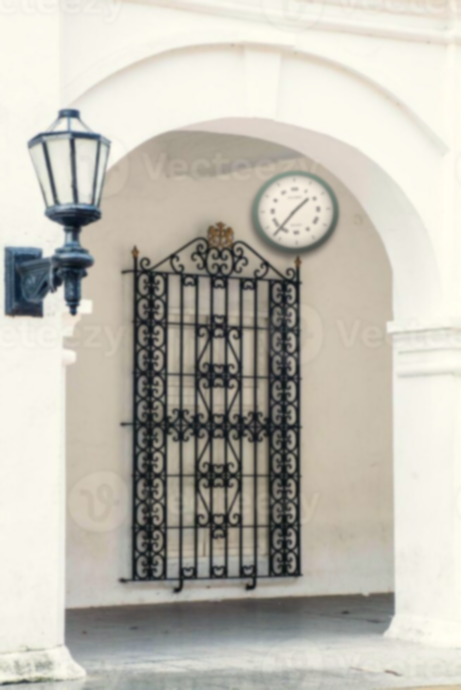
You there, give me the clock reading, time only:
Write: 1:37
